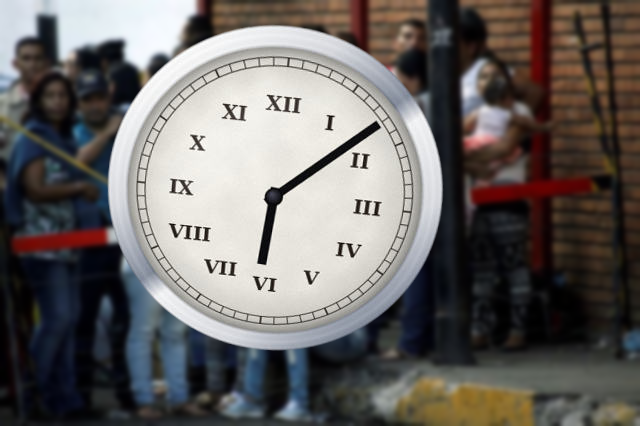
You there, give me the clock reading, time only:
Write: 6:08
